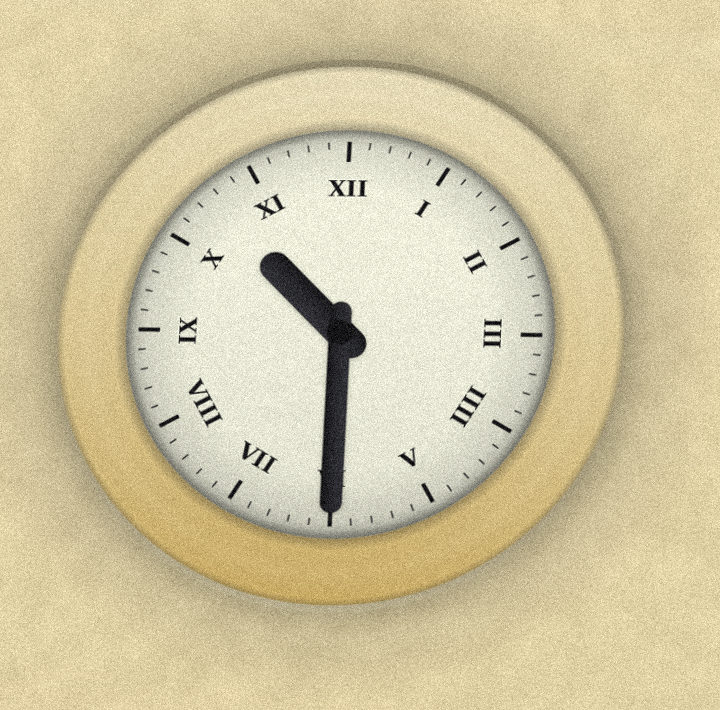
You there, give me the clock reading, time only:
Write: 10:30
